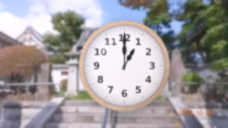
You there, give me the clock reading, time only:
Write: 1:00
